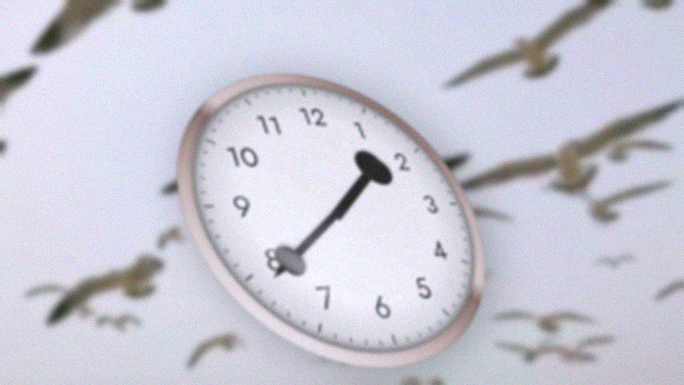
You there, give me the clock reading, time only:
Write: 1:39
